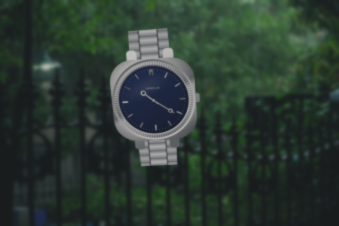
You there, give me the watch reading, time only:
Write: 10:21
